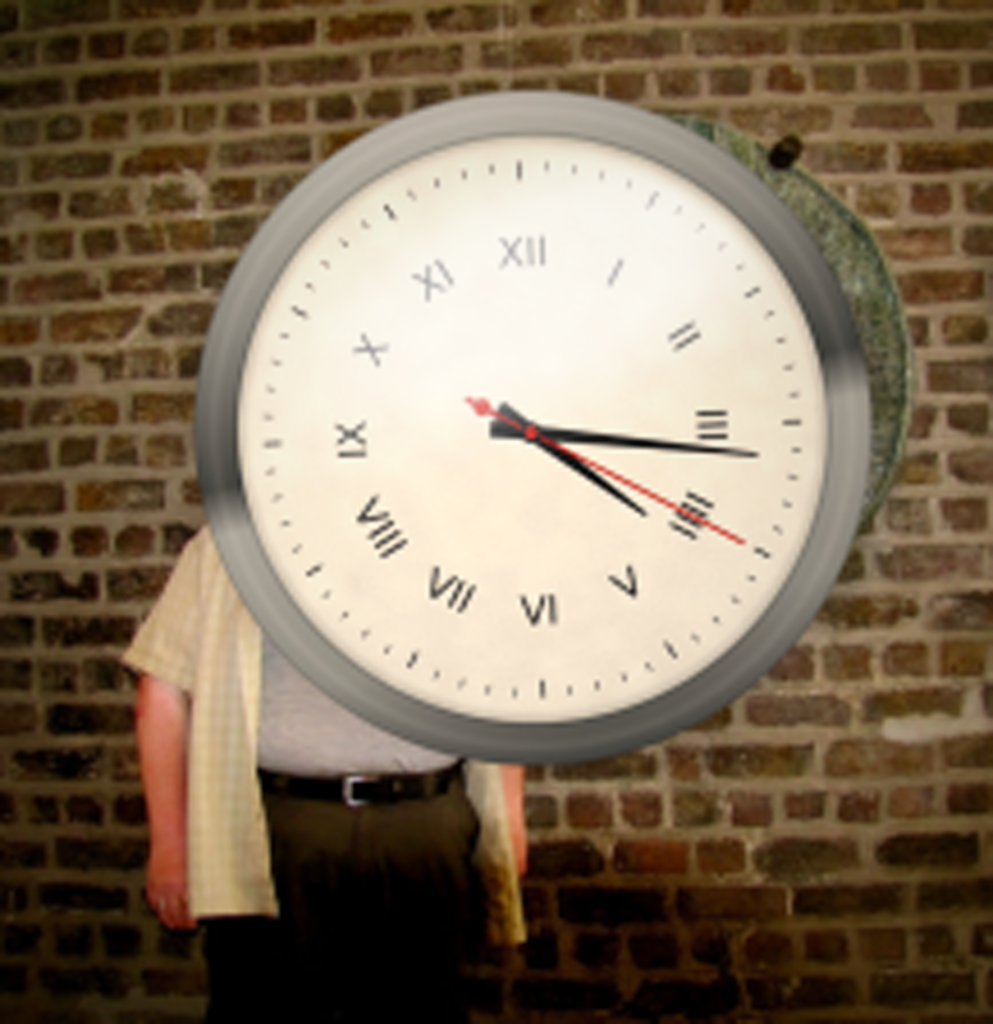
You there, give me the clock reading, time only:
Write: 4:16:20
